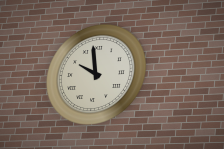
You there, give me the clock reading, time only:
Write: 9:58
